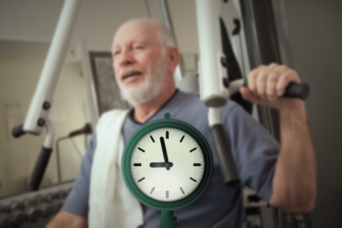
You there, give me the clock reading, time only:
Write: 8:58
